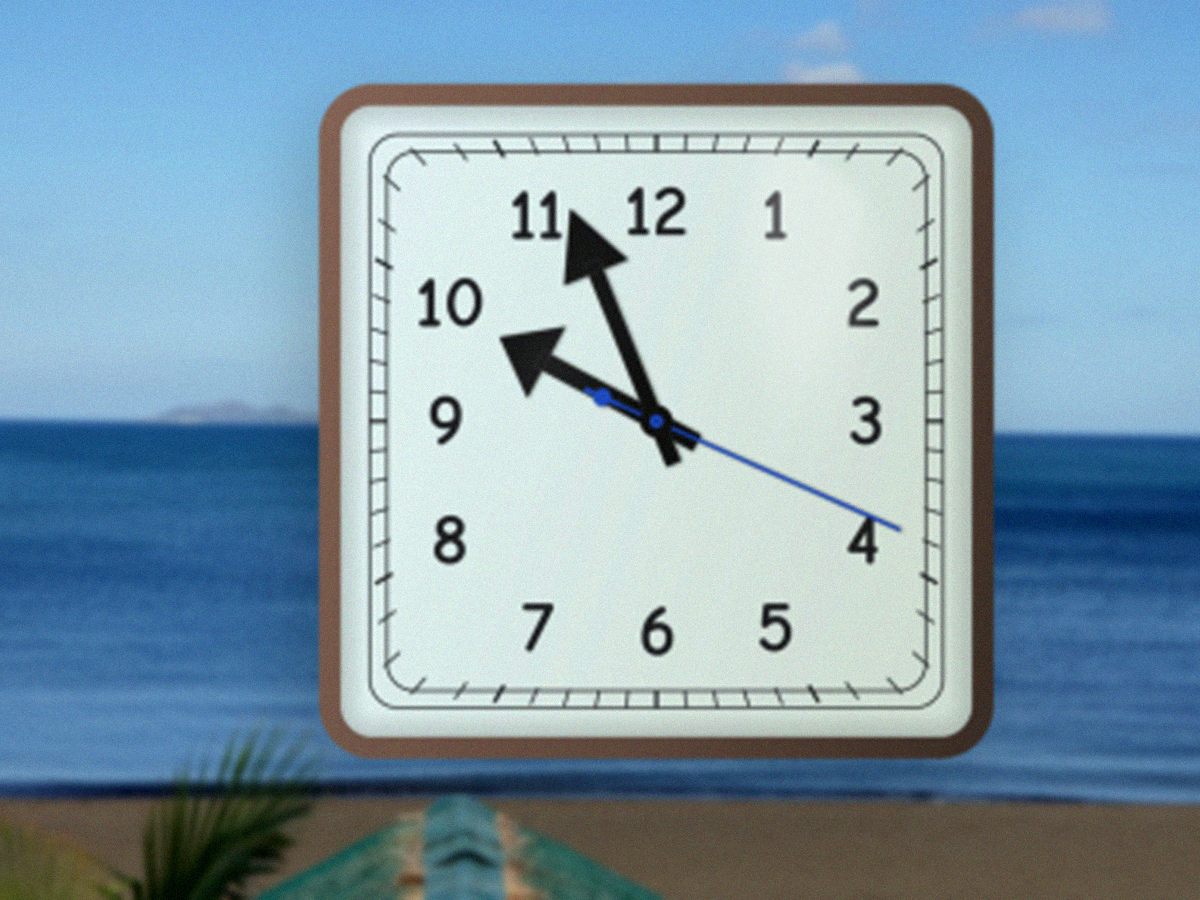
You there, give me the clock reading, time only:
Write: 9:56:19
